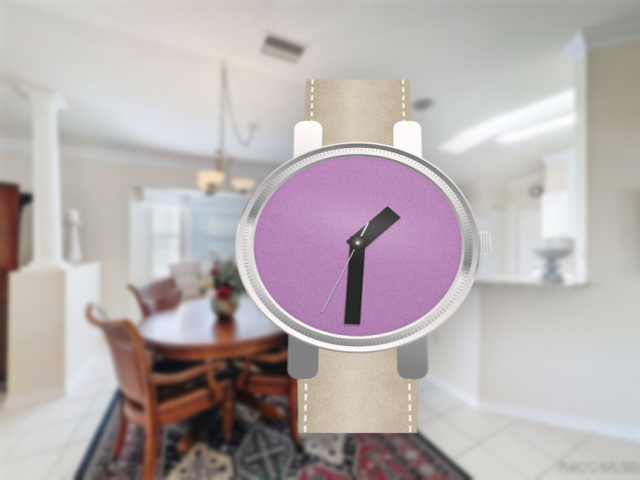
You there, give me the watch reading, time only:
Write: 1:30:34
